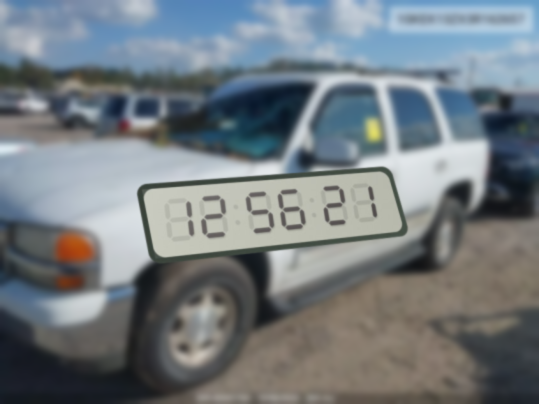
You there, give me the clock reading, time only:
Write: 12:56:21
